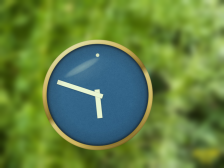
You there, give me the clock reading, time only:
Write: 5:48
